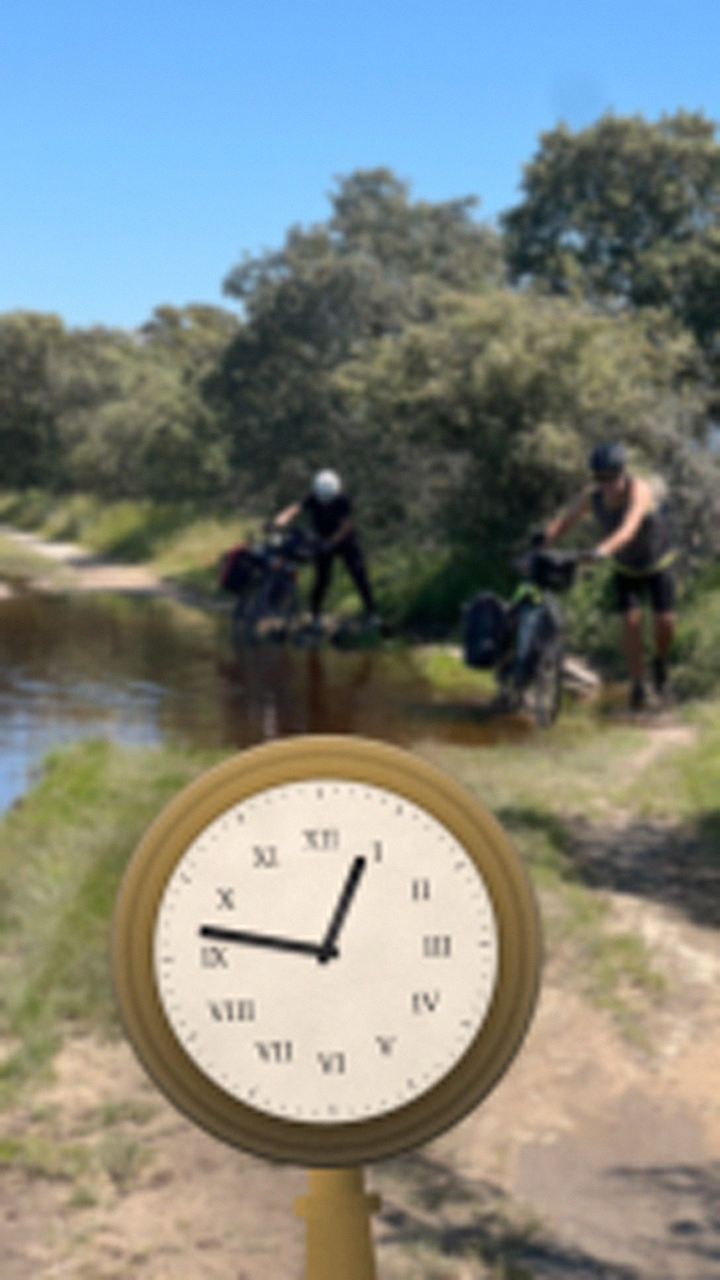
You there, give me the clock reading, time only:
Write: 12:47
